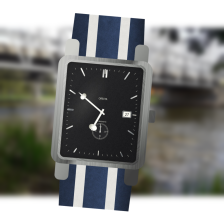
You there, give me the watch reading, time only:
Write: 6:51
